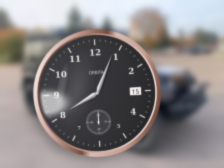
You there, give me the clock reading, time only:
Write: 8:04
